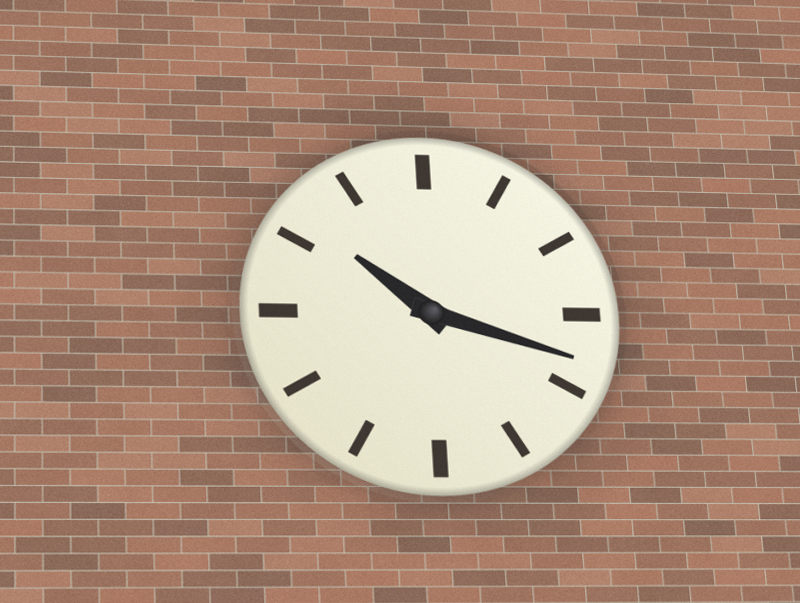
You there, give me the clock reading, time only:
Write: 10:18
